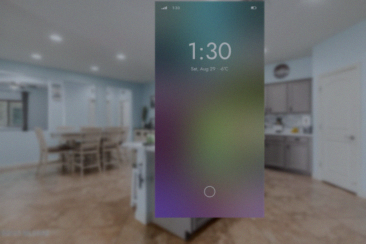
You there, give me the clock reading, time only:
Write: 1:30
